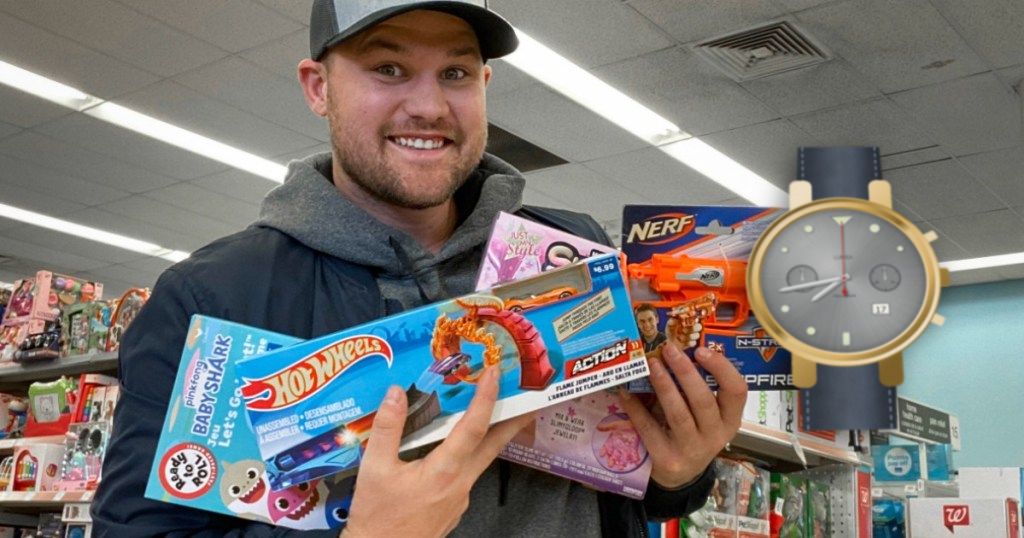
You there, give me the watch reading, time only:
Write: 7:43
